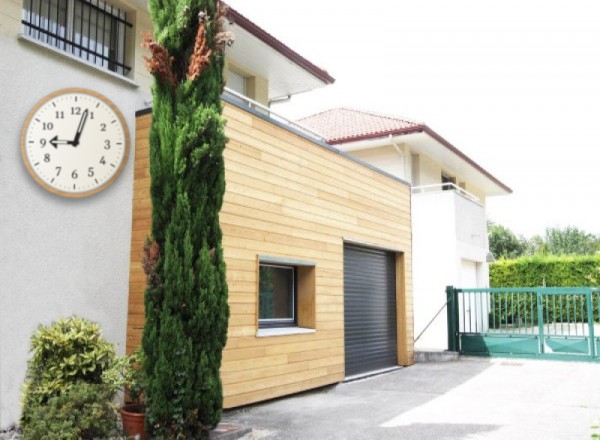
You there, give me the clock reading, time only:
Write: 9:03
